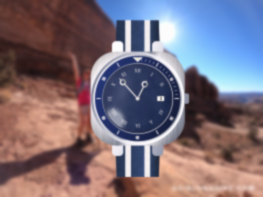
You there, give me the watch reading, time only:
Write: 12:53
